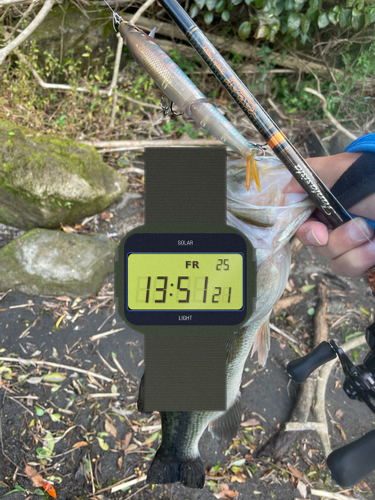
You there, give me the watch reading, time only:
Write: 13:51:21
